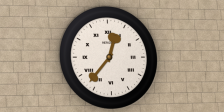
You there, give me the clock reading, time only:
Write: 12:37
